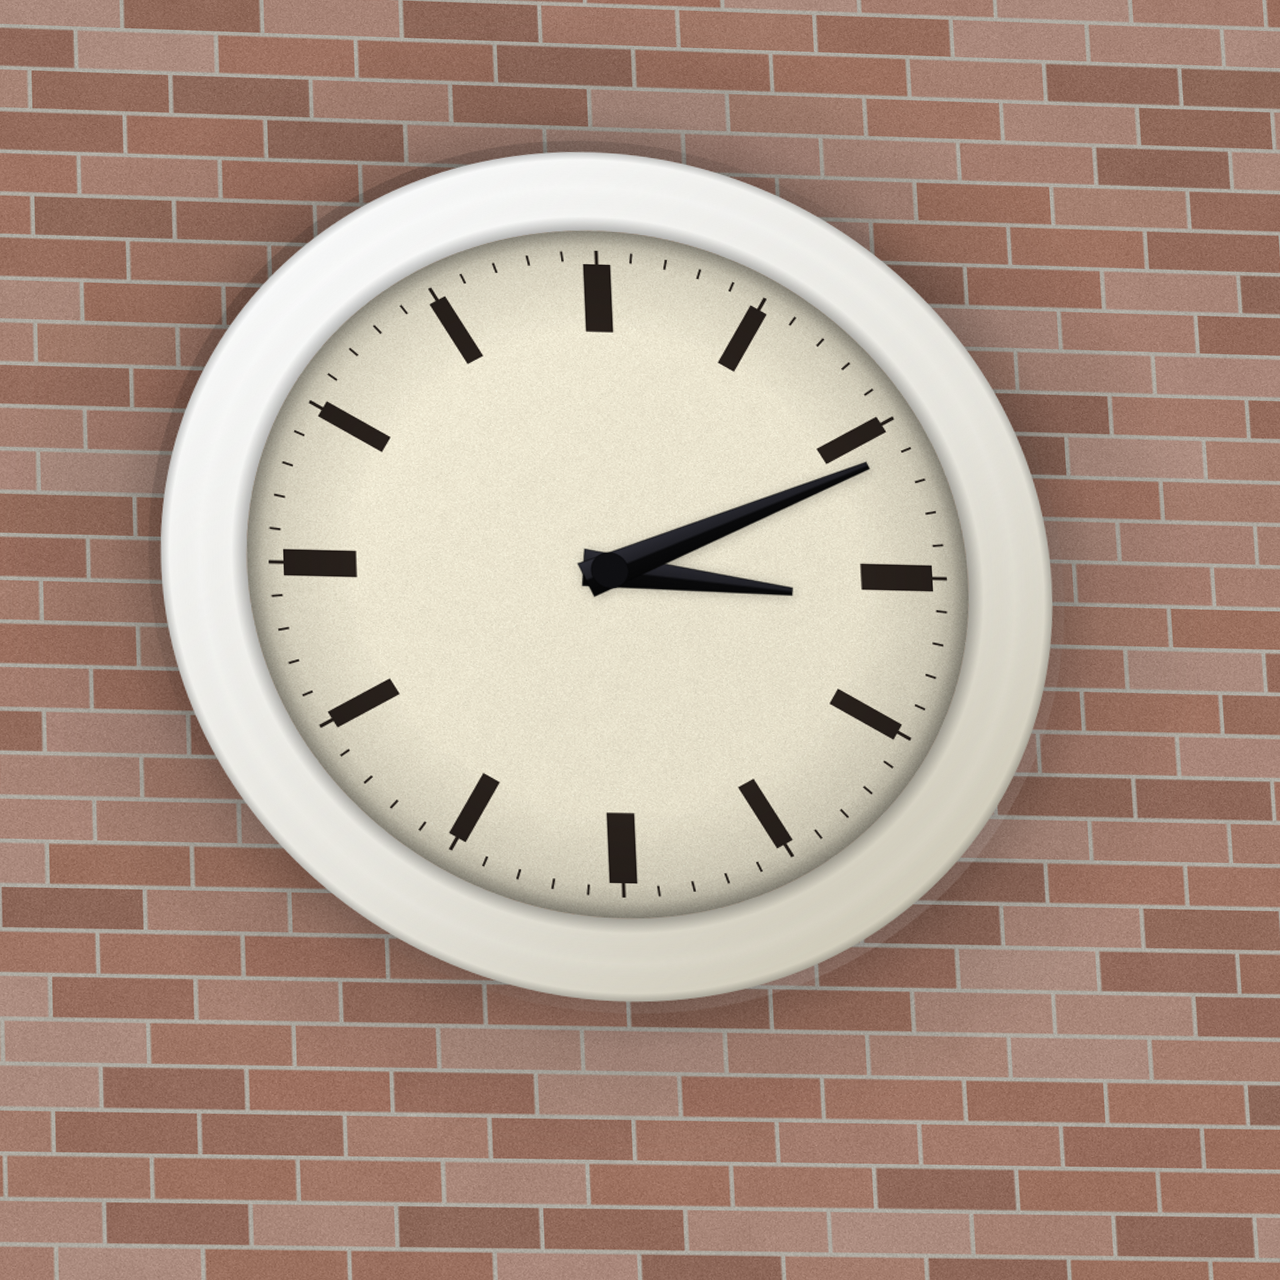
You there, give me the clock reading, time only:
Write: 3:11
